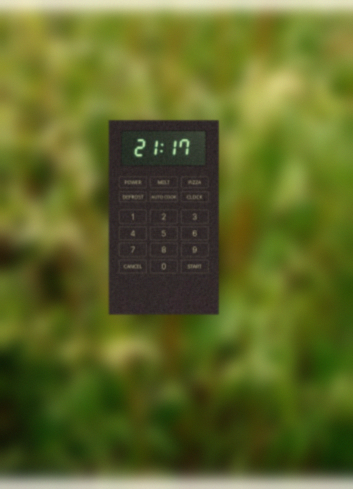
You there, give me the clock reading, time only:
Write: 21:17
